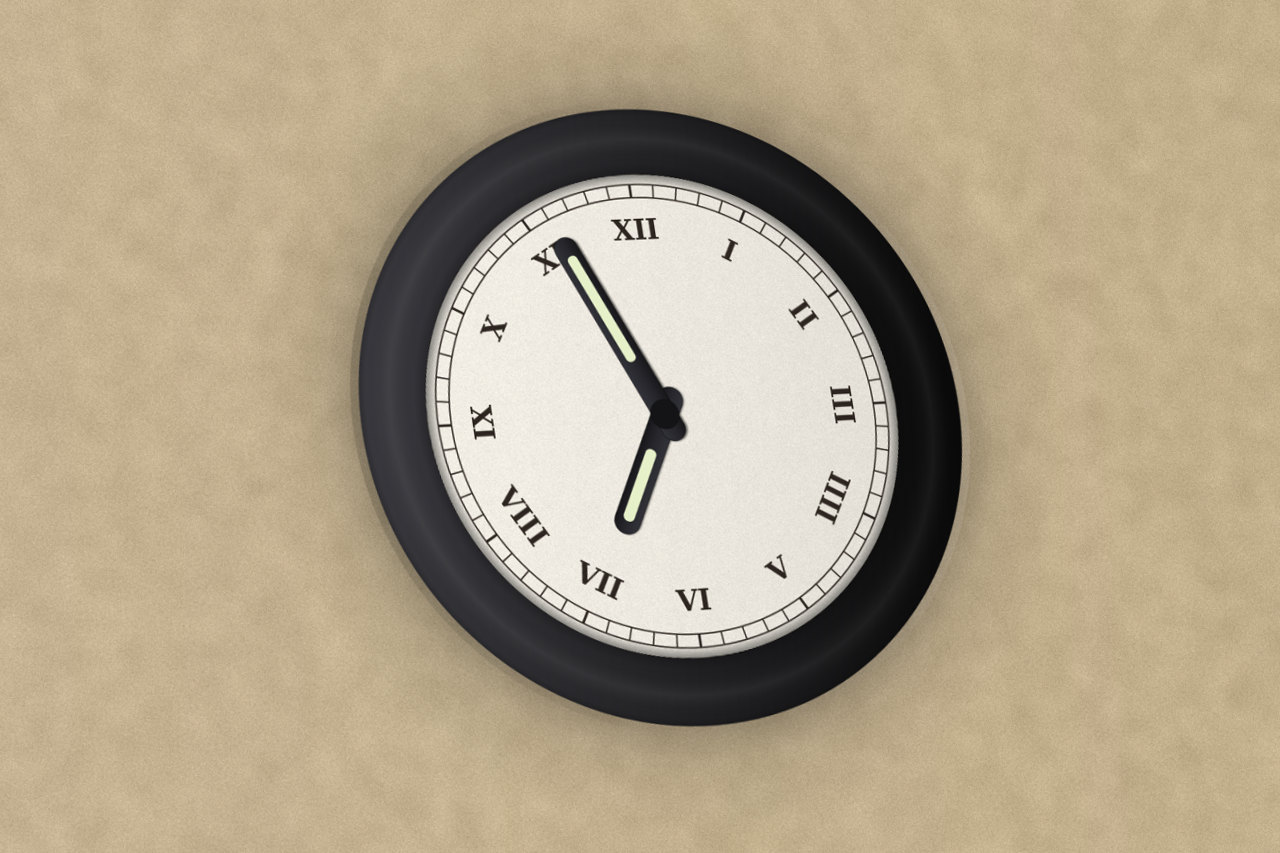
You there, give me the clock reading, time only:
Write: 6:56
